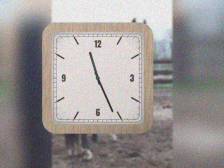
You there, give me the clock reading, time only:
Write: 11:26
